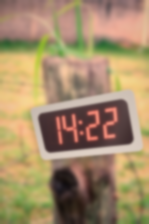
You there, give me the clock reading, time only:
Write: 14:22
